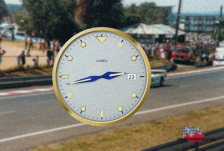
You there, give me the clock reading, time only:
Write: 2:43
